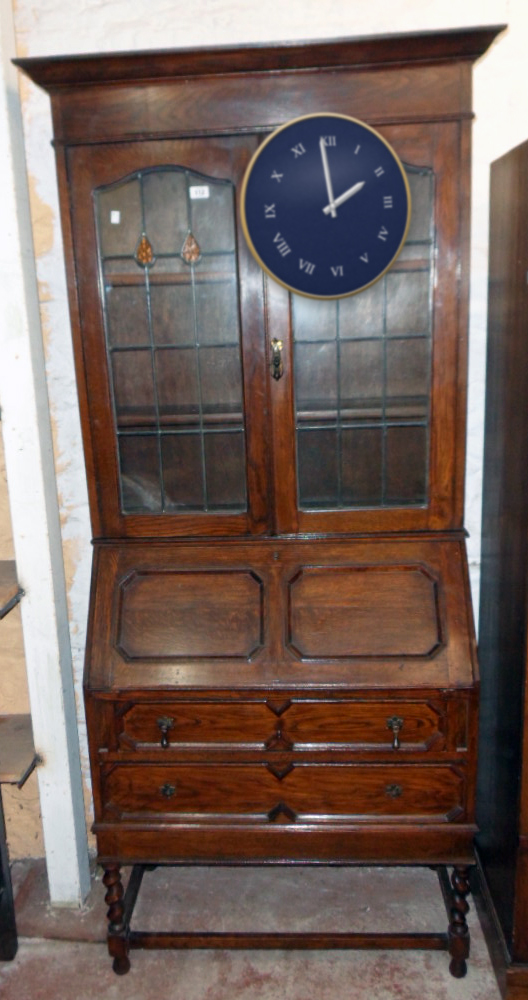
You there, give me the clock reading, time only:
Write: 1:59
